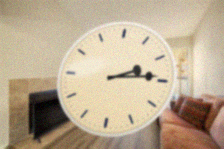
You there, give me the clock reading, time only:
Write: 2:14
